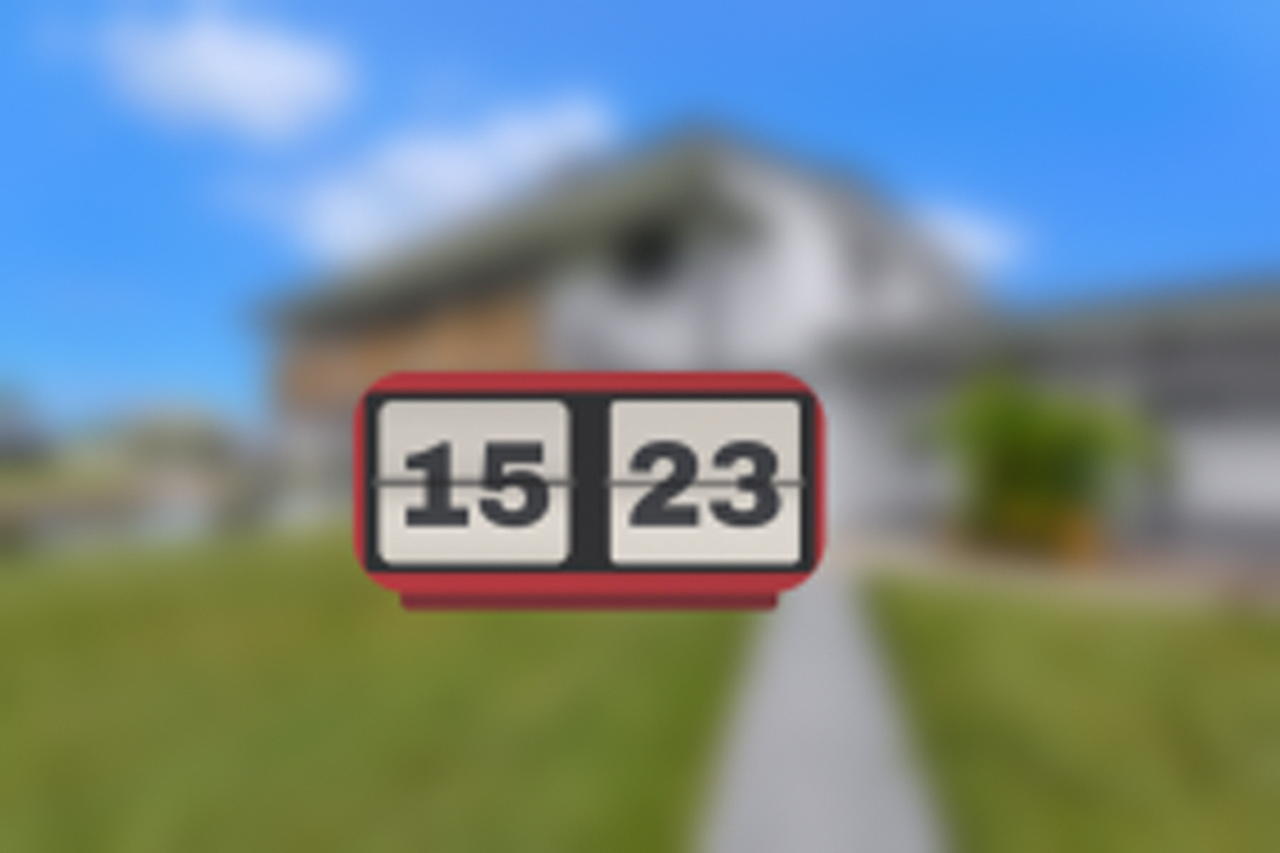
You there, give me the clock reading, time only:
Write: 15:23
